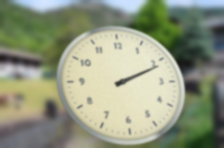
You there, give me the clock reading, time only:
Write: 2:11
